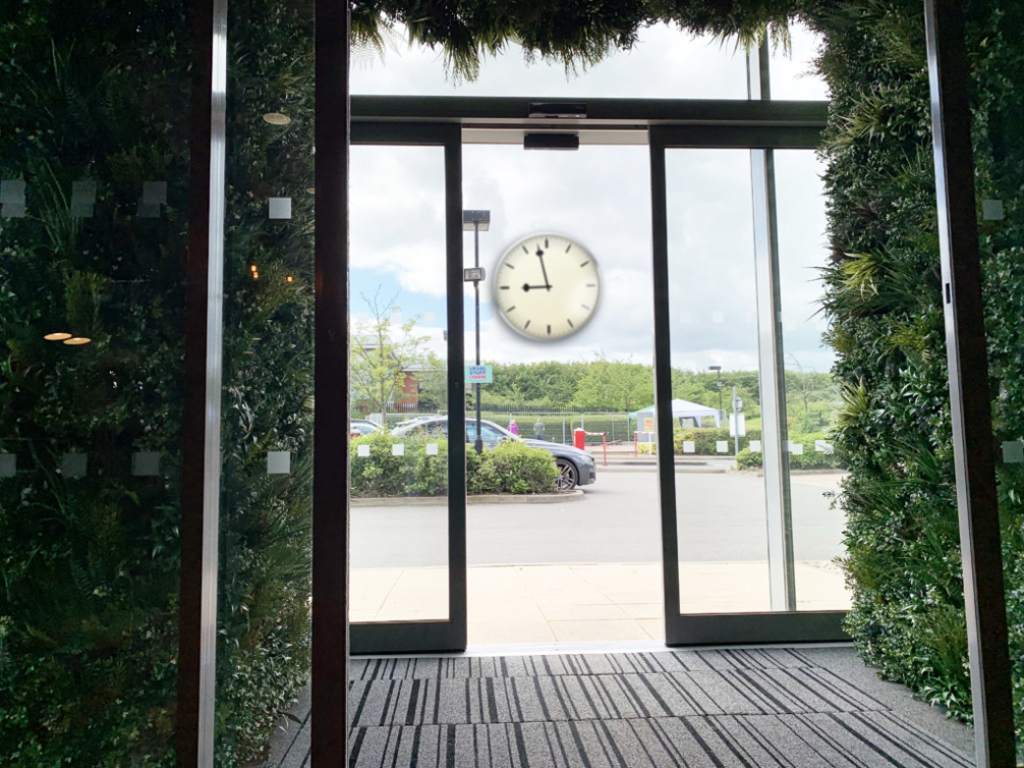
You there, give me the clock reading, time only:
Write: 8:58
